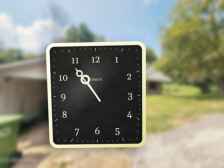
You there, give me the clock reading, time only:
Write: 10:54
